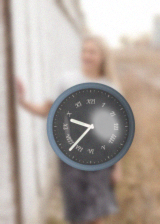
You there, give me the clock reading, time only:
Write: 9:37
